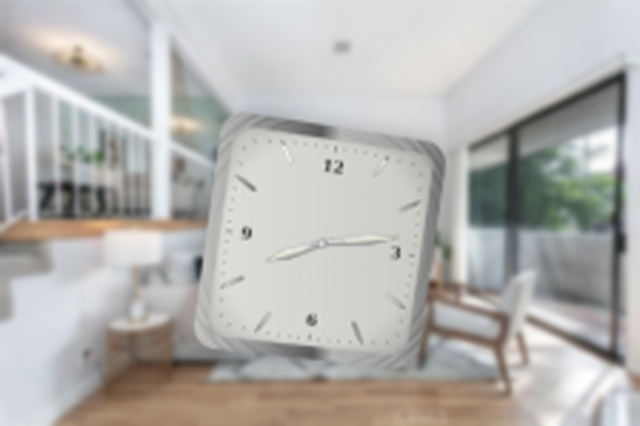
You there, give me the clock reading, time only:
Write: 8:13
